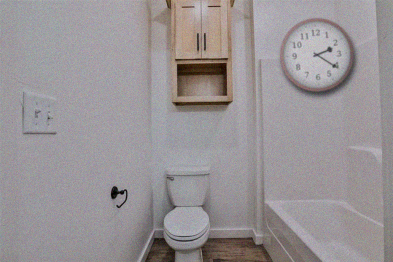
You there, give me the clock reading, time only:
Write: 2:21
